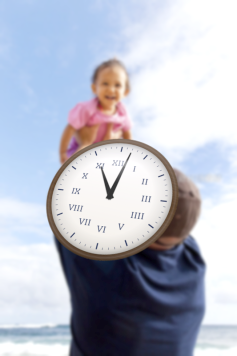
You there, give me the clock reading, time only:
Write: 11:02
